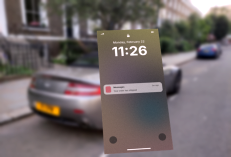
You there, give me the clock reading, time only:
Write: 11:26
